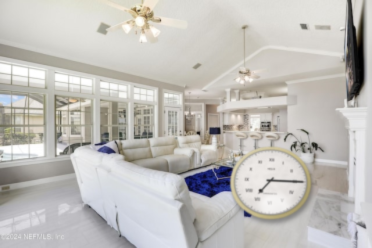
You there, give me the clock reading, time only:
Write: 7:15
